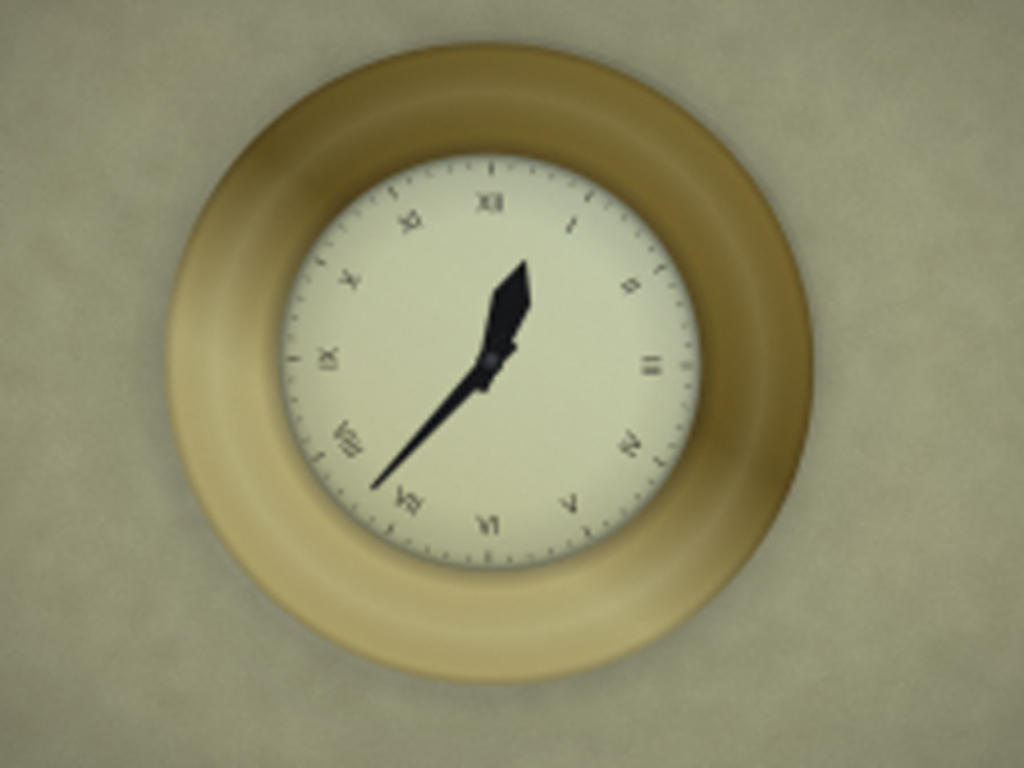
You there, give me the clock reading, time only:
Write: 12:37
